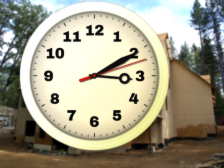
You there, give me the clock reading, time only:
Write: 3:10:12
